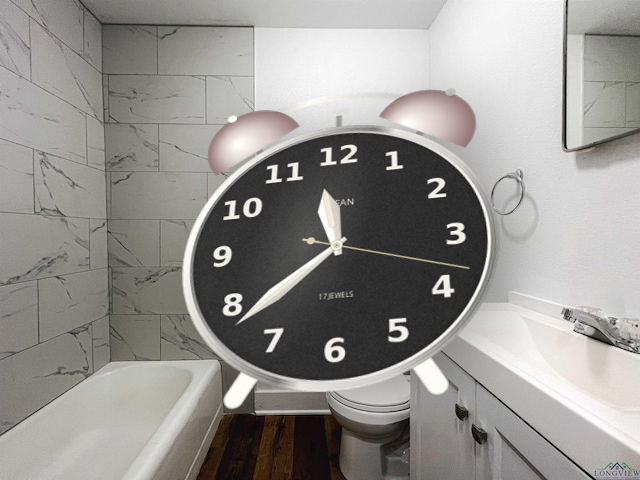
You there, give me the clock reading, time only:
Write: 11:38:18
